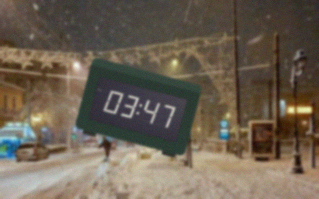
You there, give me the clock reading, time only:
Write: 3:47
